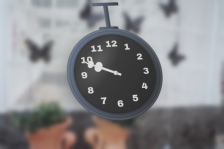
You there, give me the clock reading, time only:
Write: 9:49
